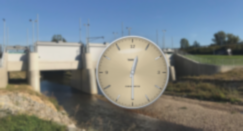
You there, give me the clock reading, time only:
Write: 12:30
